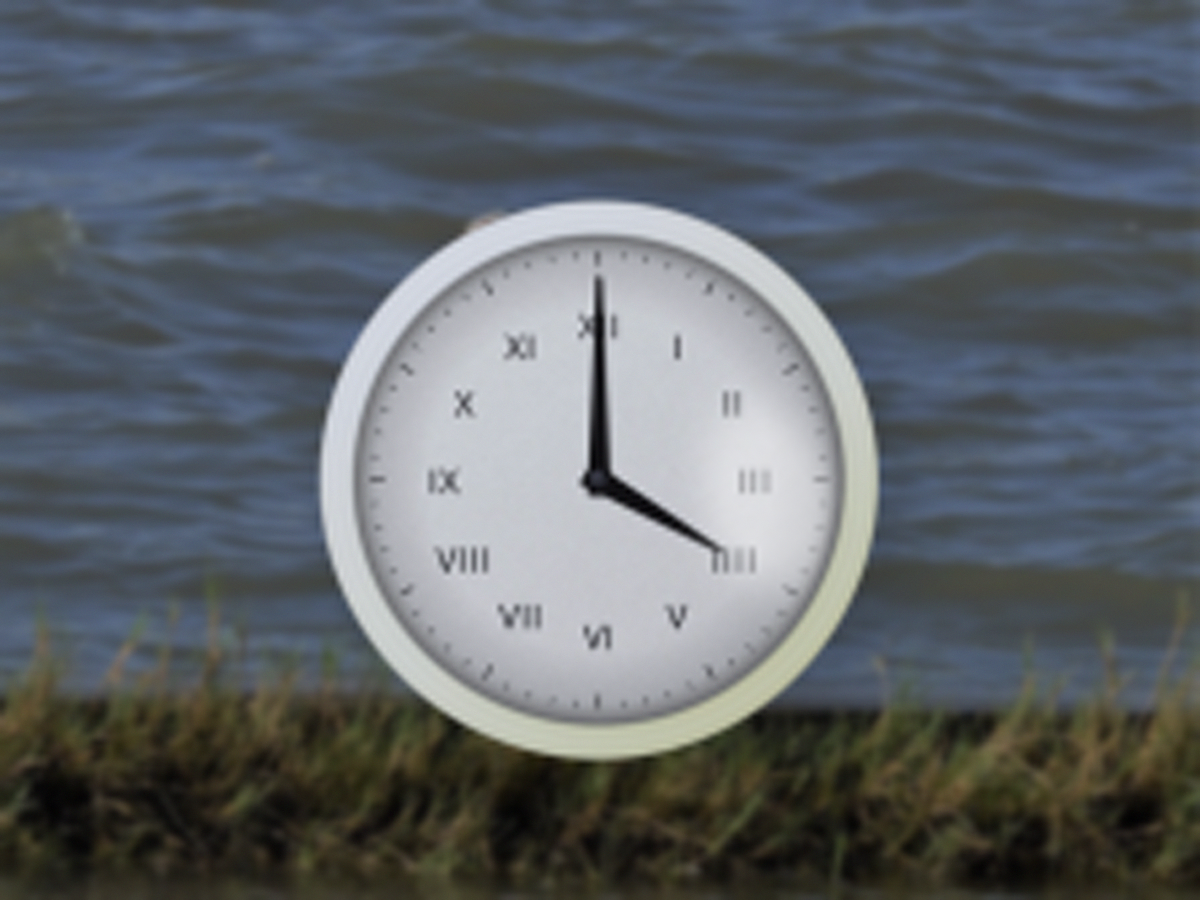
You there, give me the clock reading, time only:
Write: 4:00
